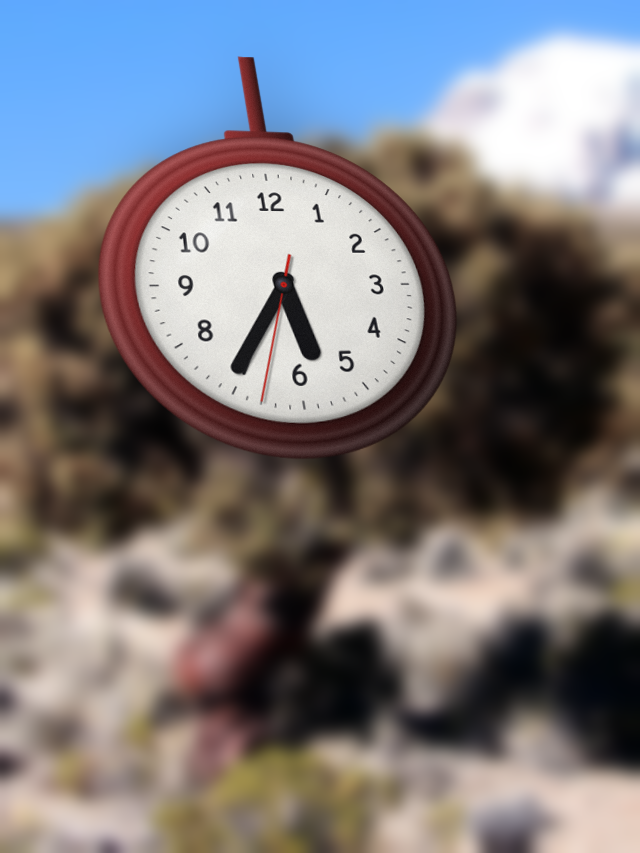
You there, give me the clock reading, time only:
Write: 5:35:33
